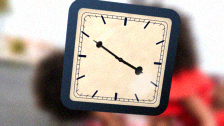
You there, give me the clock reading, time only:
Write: 3:50
